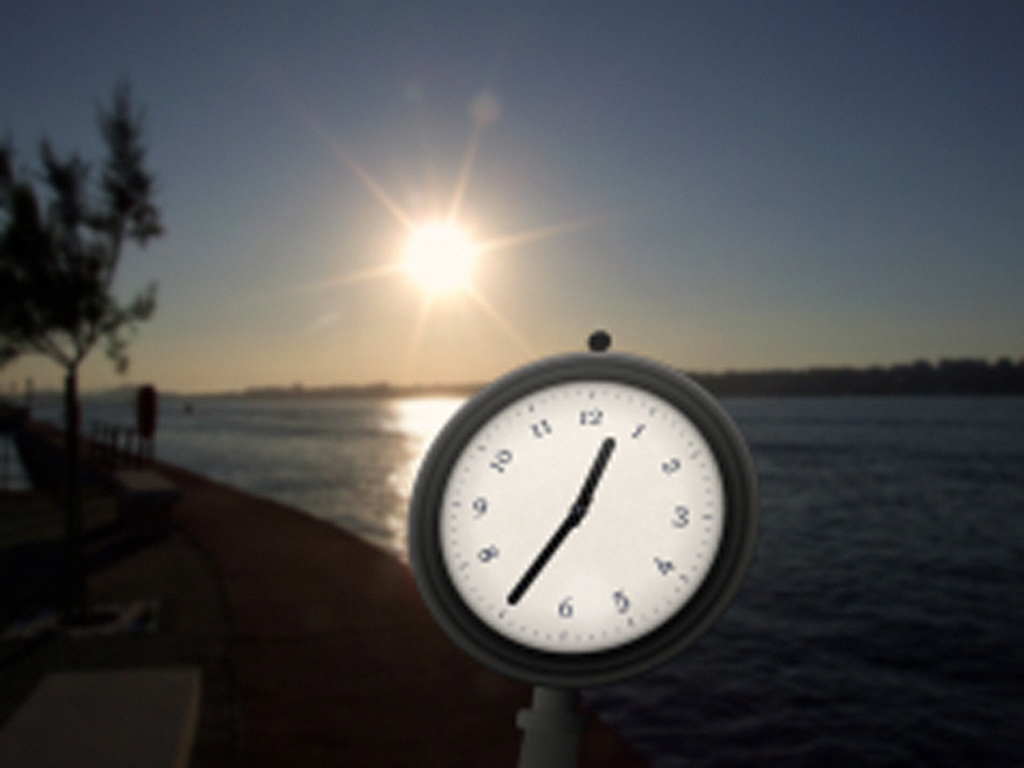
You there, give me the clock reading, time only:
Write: 12:35
